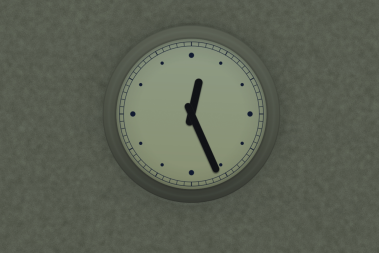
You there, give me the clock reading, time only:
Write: 12:26
